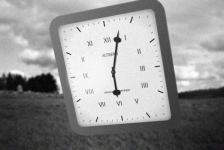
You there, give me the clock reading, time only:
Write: 6:03
